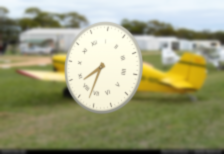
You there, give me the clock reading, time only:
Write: 8:37
